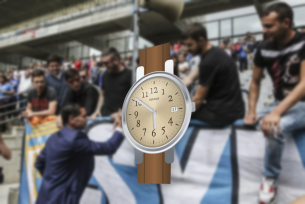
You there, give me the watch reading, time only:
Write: 5:51
